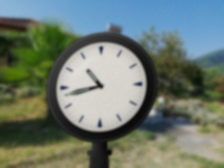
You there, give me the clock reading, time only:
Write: 10:43
